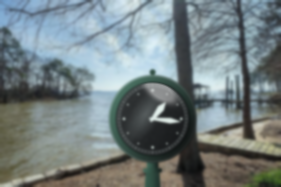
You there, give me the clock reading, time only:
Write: 1:16
